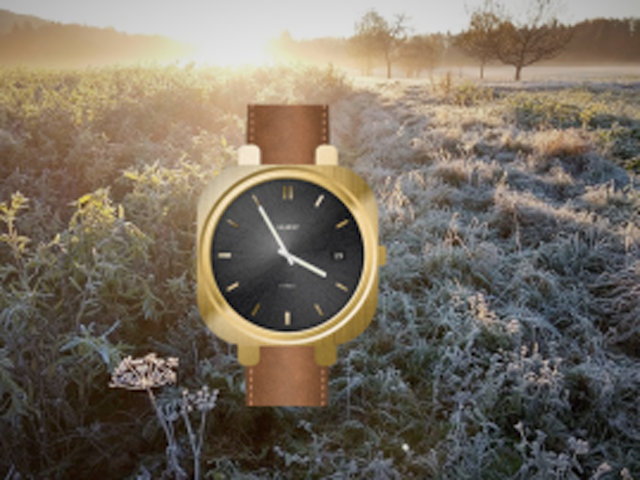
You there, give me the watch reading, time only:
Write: 3:55
